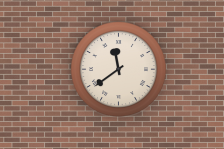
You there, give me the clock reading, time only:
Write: 11:39
